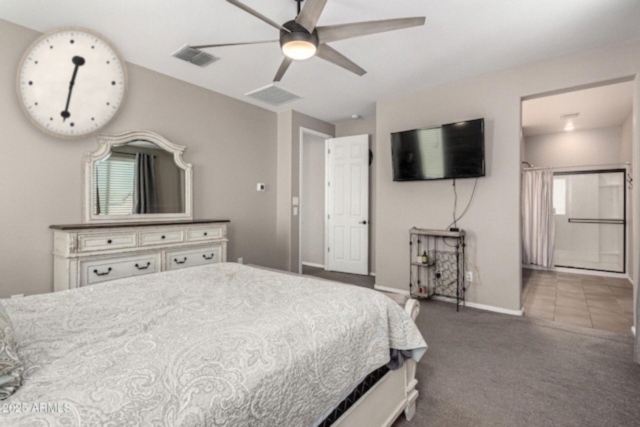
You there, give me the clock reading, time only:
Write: 12:32
